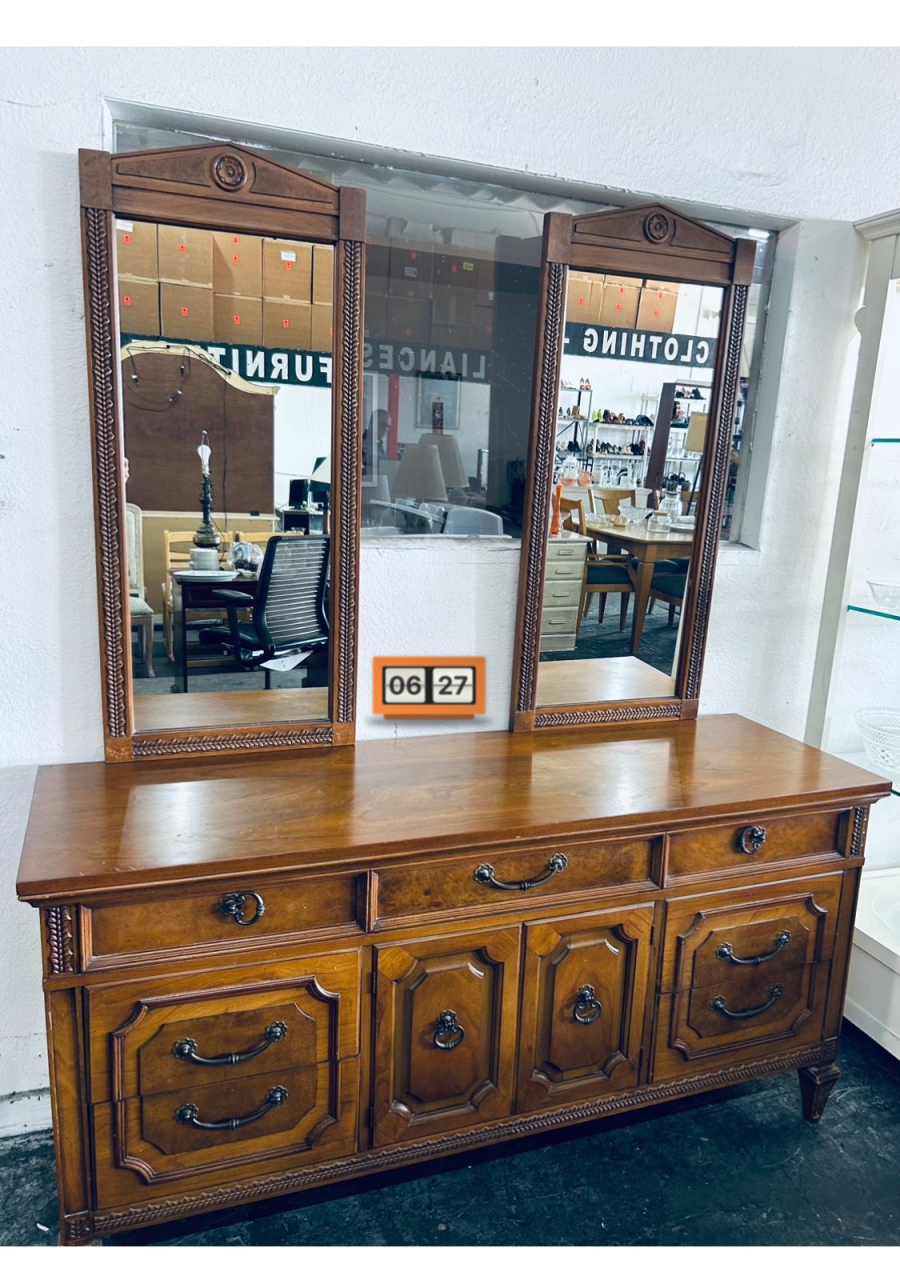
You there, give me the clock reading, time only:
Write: 6:27
